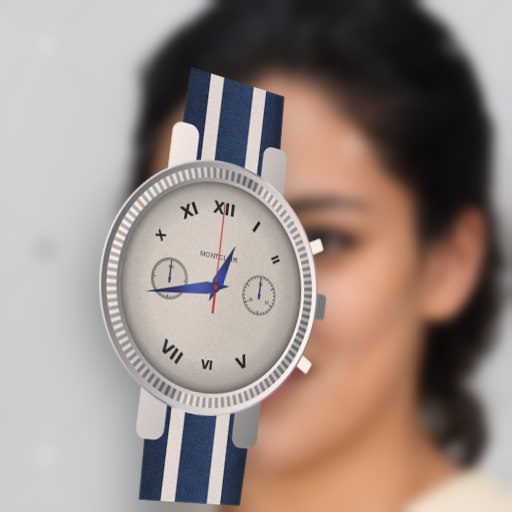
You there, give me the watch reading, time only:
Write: 12:43
